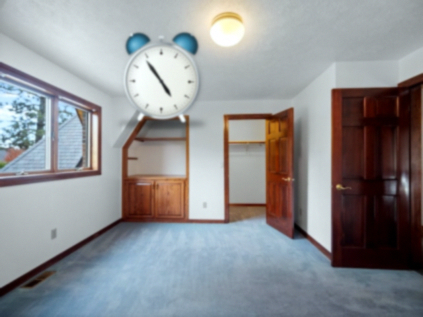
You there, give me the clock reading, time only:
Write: 4:54
